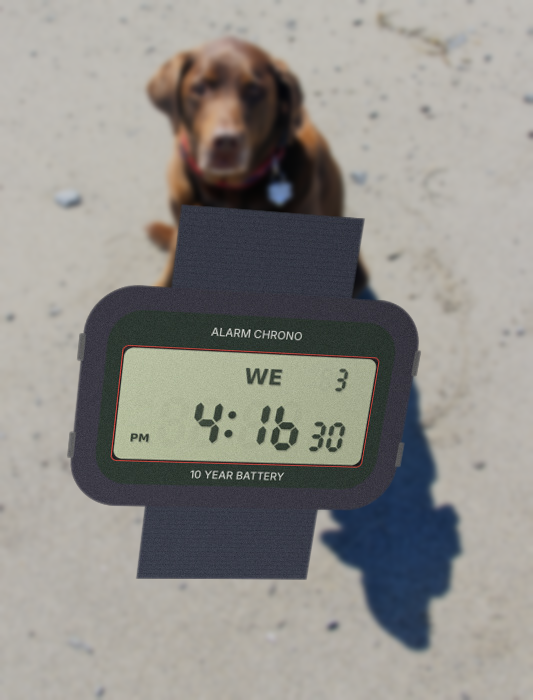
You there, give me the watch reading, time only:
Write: 4:16:30
